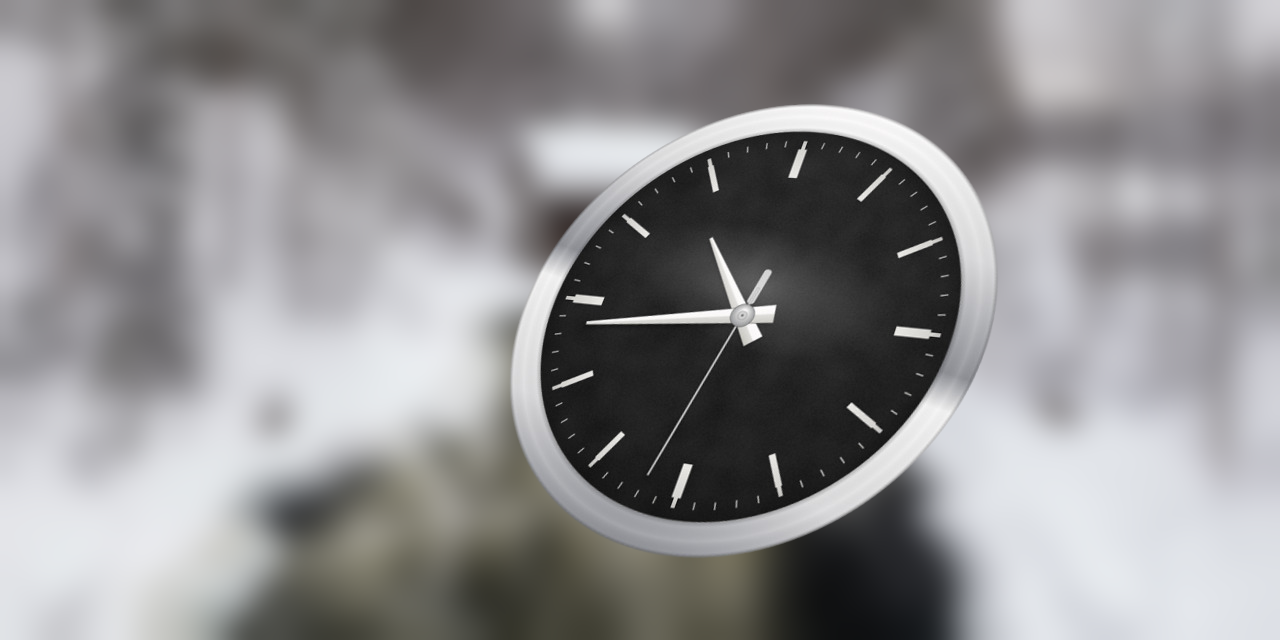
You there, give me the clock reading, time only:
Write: 10:43:32
